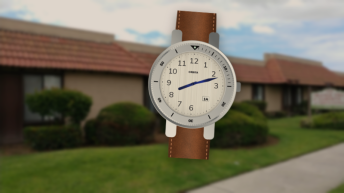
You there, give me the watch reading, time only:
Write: 8:12
